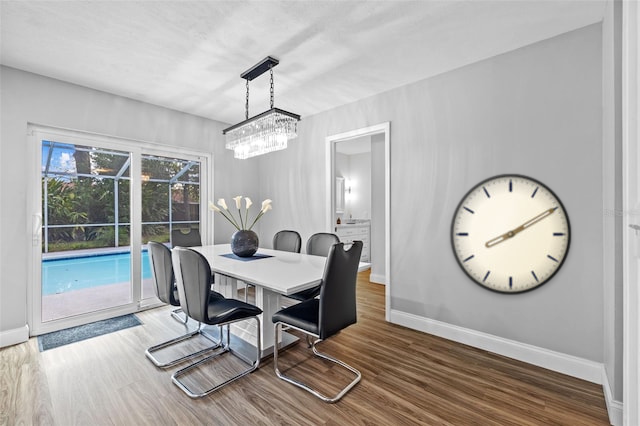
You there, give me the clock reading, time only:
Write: 8:10
